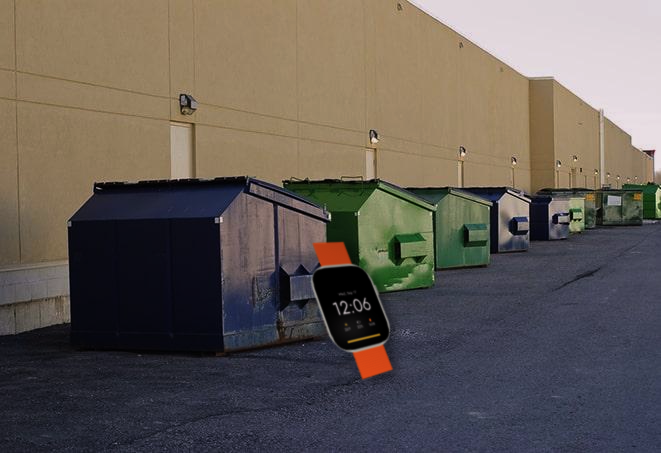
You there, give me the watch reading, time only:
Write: 12:06
